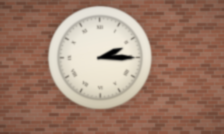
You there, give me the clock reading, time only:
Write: 2:15
